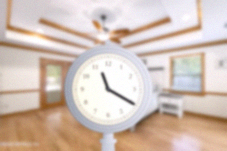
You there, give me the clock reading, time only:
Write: 11:20
